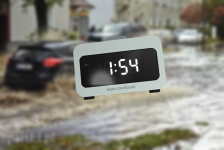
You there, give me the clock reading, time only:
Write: 1:54
